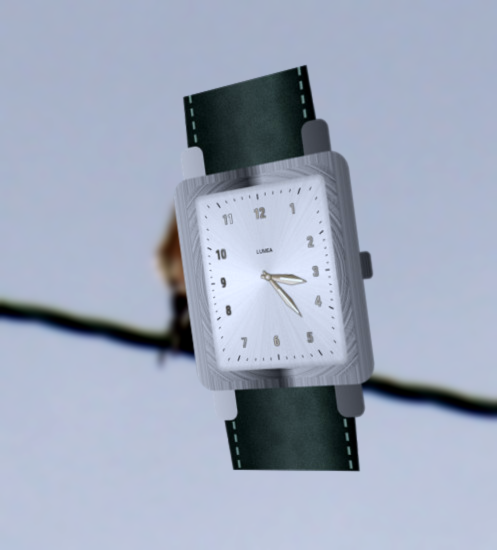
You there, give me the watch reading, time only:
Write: 3:24
